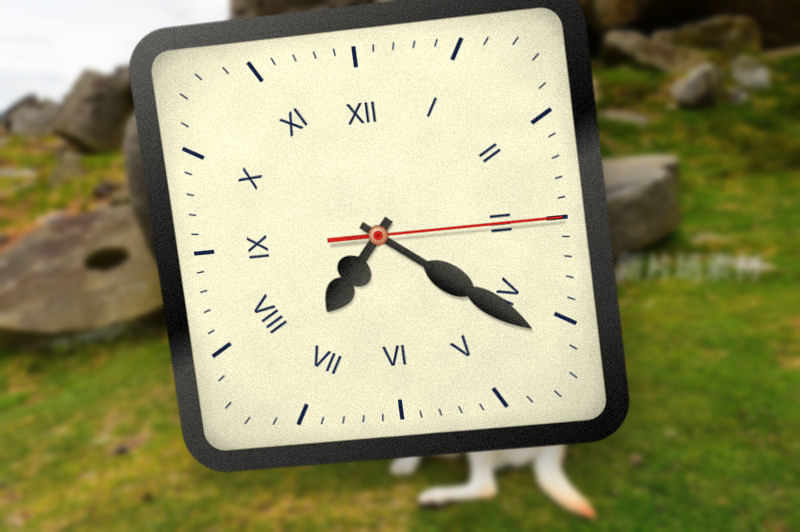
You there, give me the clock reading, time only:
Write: 7:21:15
